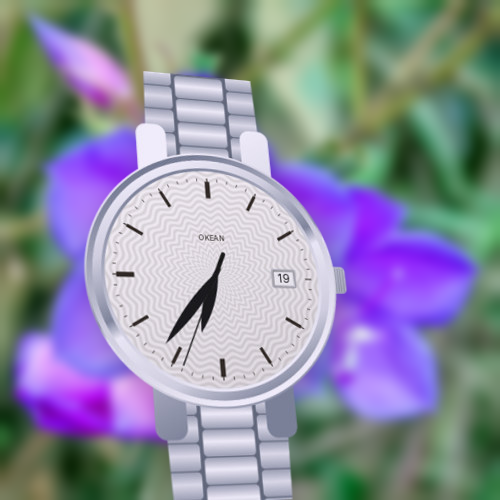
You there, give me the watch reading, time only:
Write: 6:36:34
